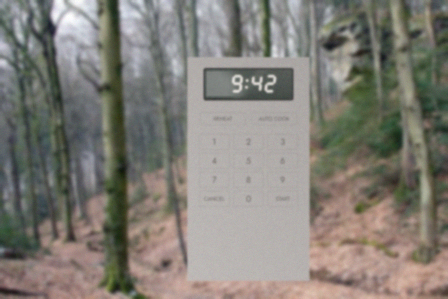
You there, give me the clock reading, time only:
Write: 9:42
